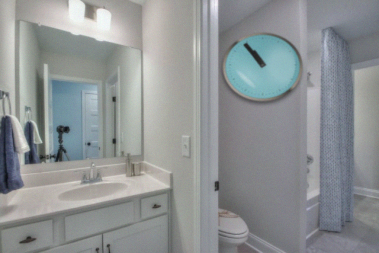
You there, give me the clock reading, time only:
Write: 10:54
